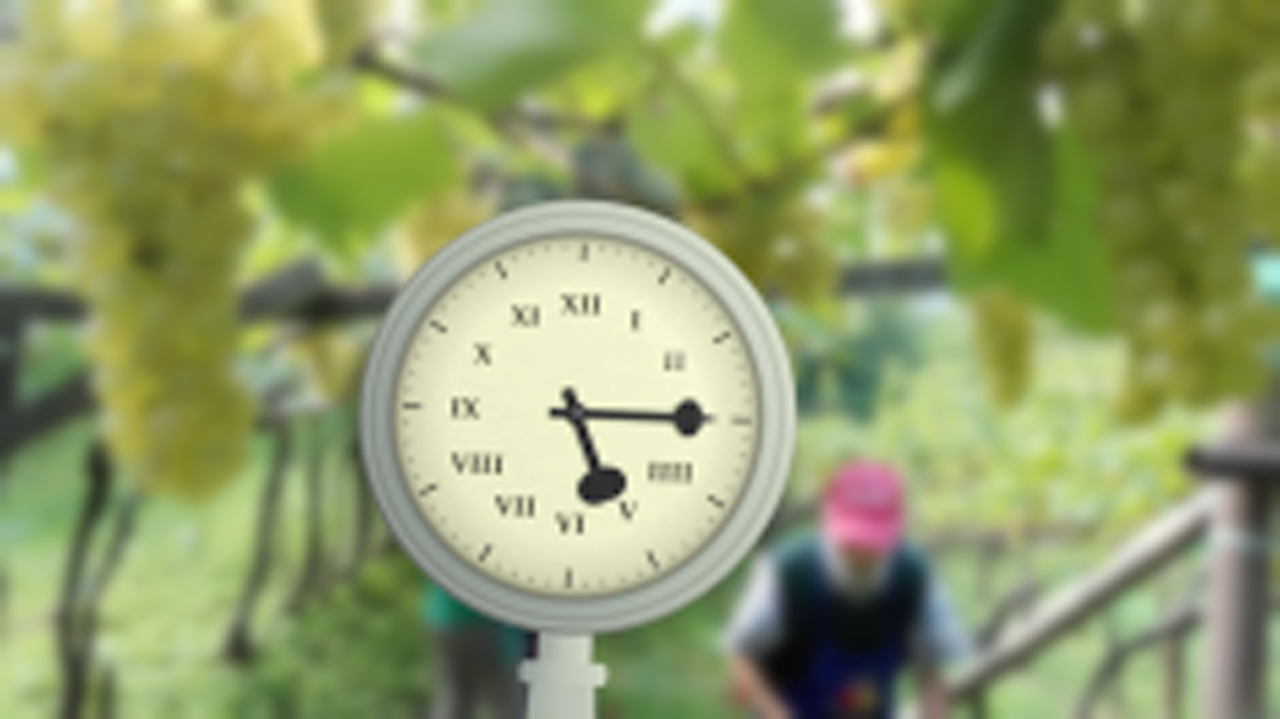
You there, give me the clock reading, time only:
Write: 5:15
